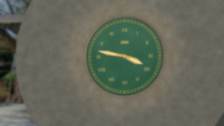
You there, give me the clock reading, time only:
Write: 3:47
